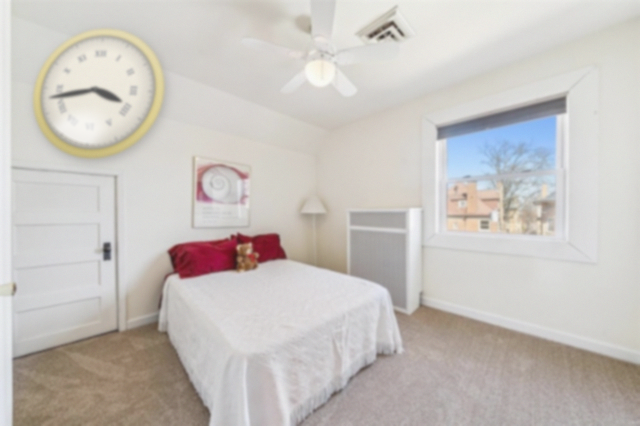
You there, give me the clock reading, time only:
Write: 3:43
